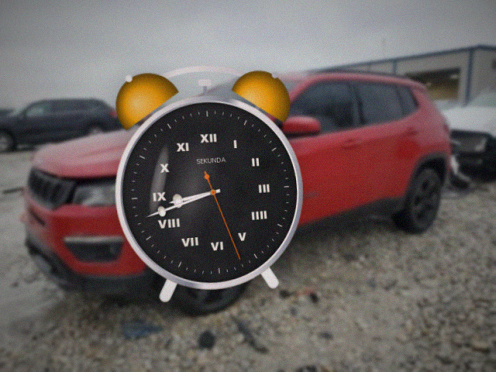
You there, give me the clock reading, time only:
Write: 8:42:27
